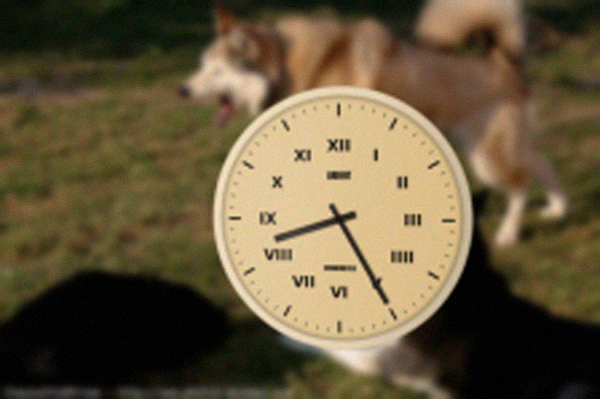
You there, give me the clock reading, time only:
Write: 8:25
